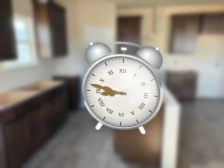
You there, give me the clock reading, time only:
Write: 8:47
